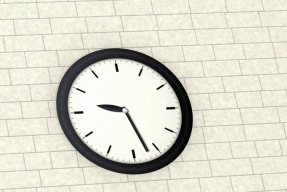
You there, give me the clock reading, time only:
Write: 9:27
